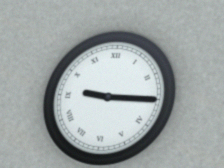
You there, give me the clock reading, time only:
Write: 9:15
